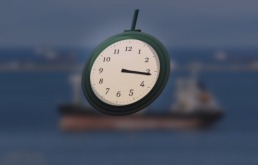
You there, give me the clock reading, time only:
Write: 3:16
